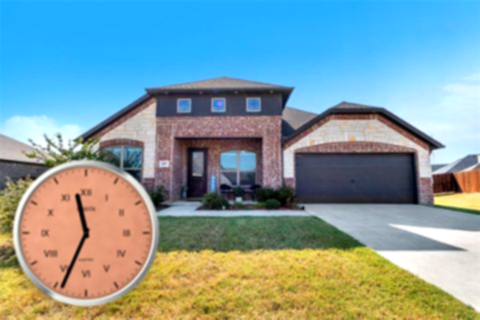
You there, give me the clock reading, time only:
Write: 11:34
